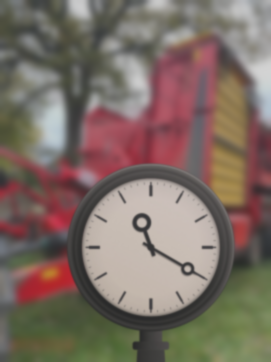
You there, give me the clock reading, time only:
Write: 11:20
